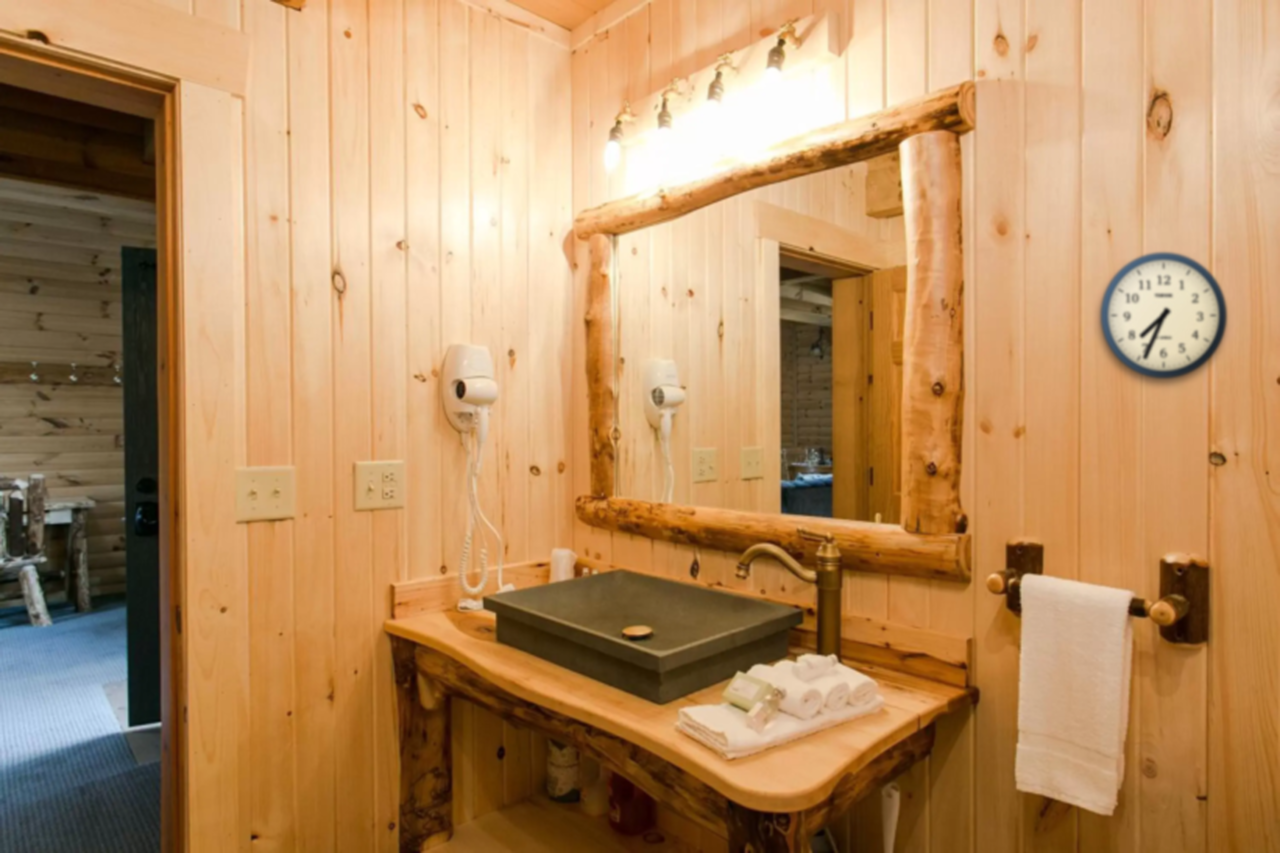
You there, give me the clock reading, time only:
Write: 7:34
